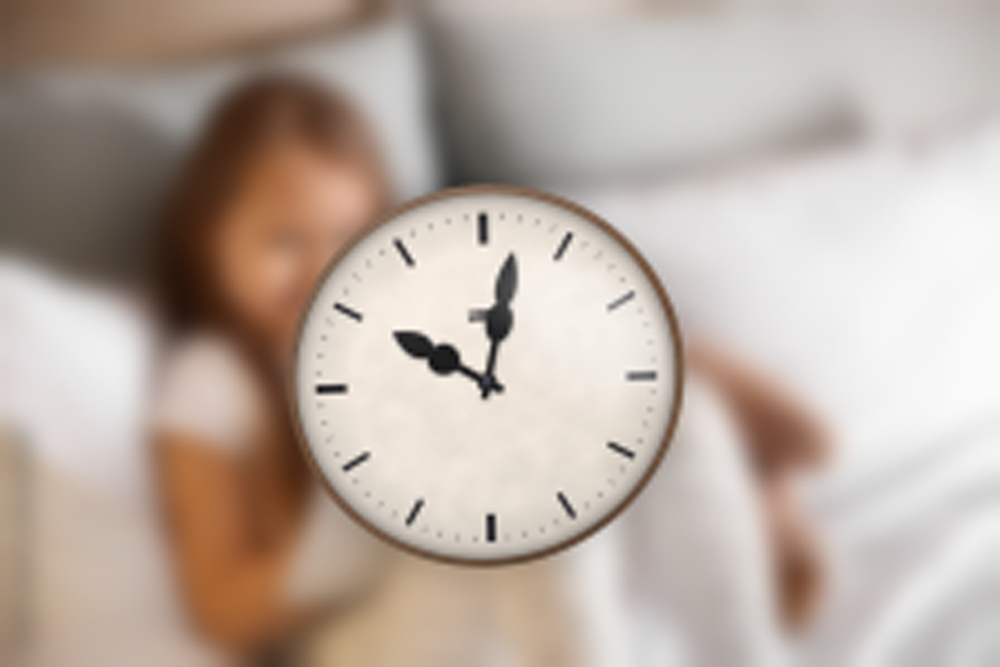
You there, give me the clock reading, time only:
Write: 10:02
